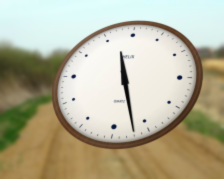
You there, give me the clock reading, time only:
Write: 11:27
